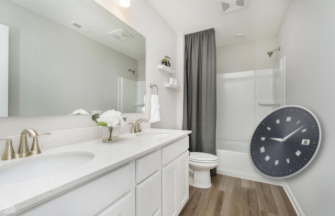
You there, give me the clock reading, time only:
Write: 9:08
